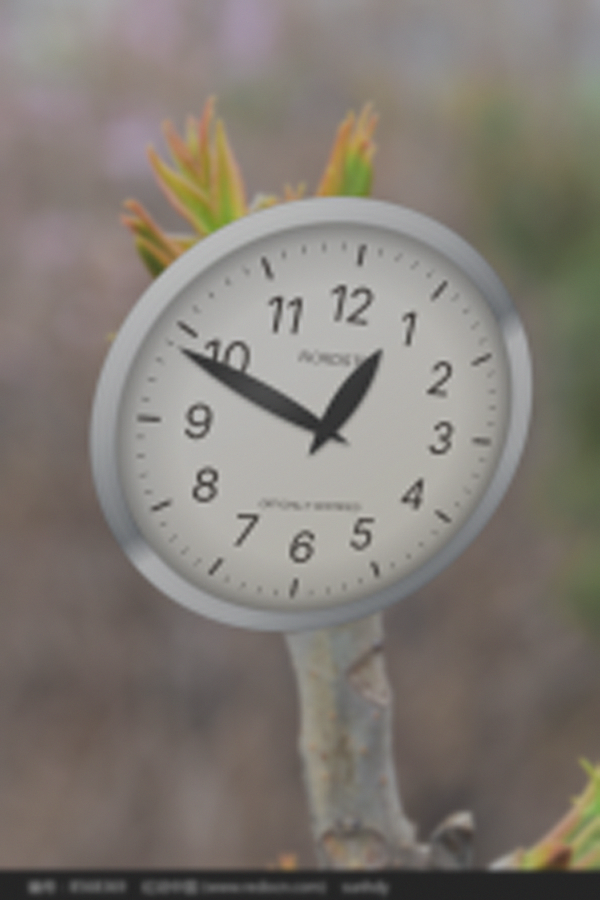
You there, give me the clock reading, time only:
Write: 12:49
